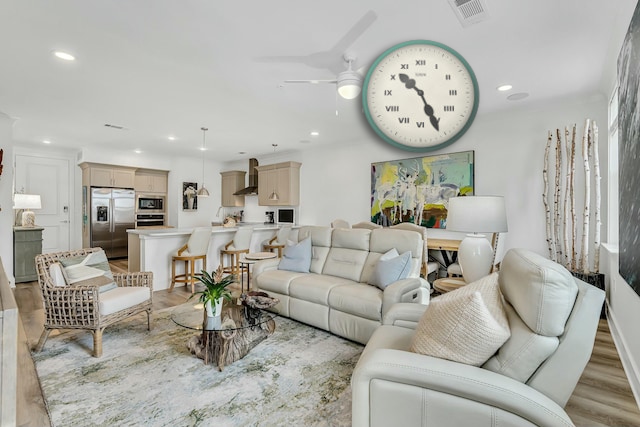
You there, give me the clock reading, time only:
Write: 10:26
